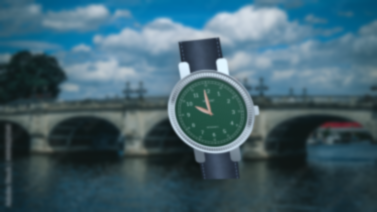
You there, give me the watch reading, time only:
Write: 9:59
